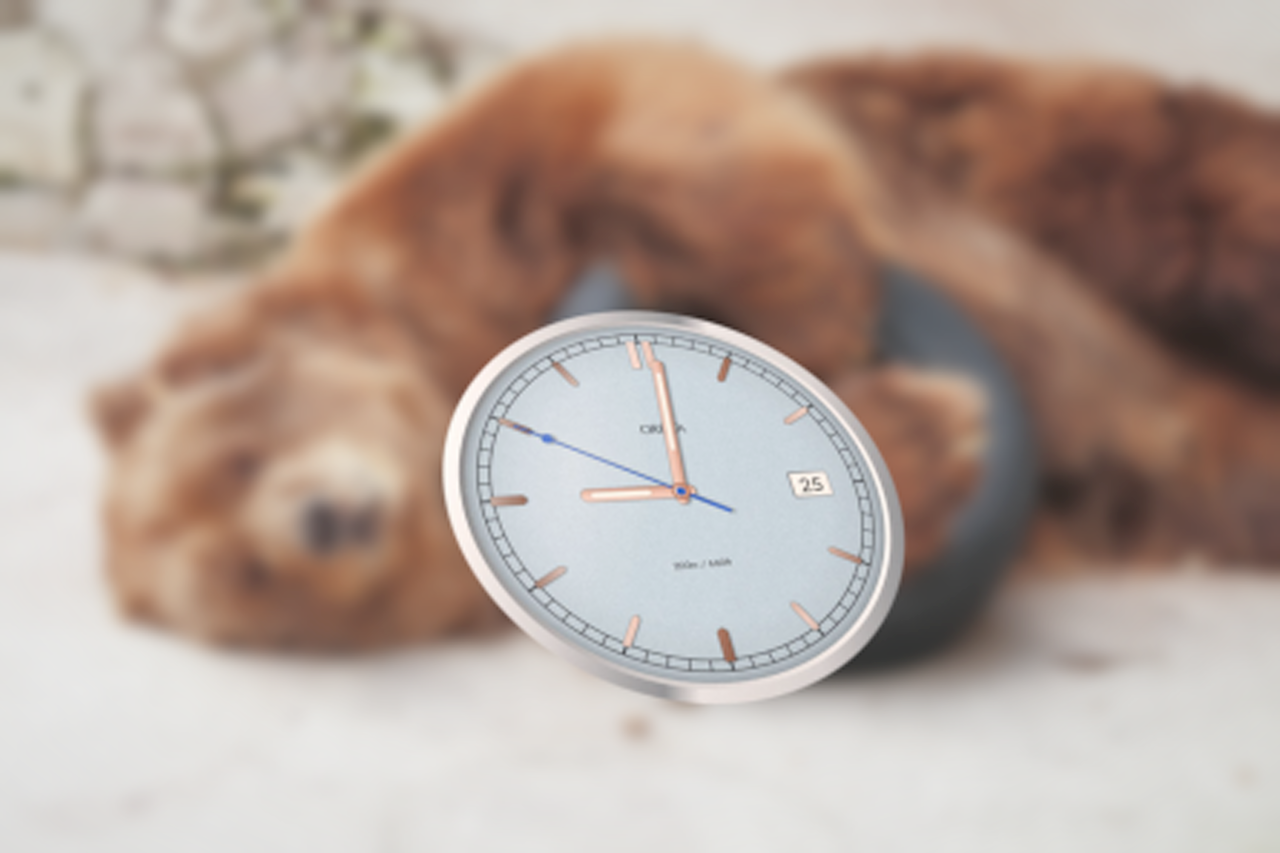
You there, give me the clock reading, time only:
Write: 9:00:50
